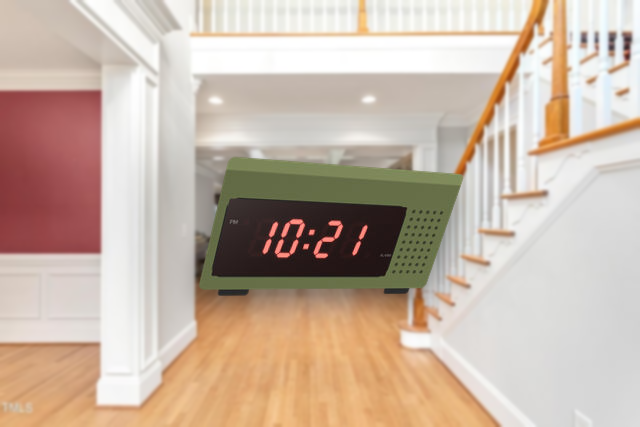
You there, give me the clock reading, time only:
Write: 10:21
